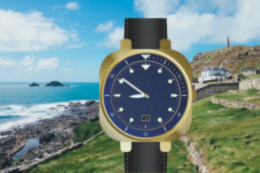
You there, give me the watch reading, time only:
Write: 8:51
